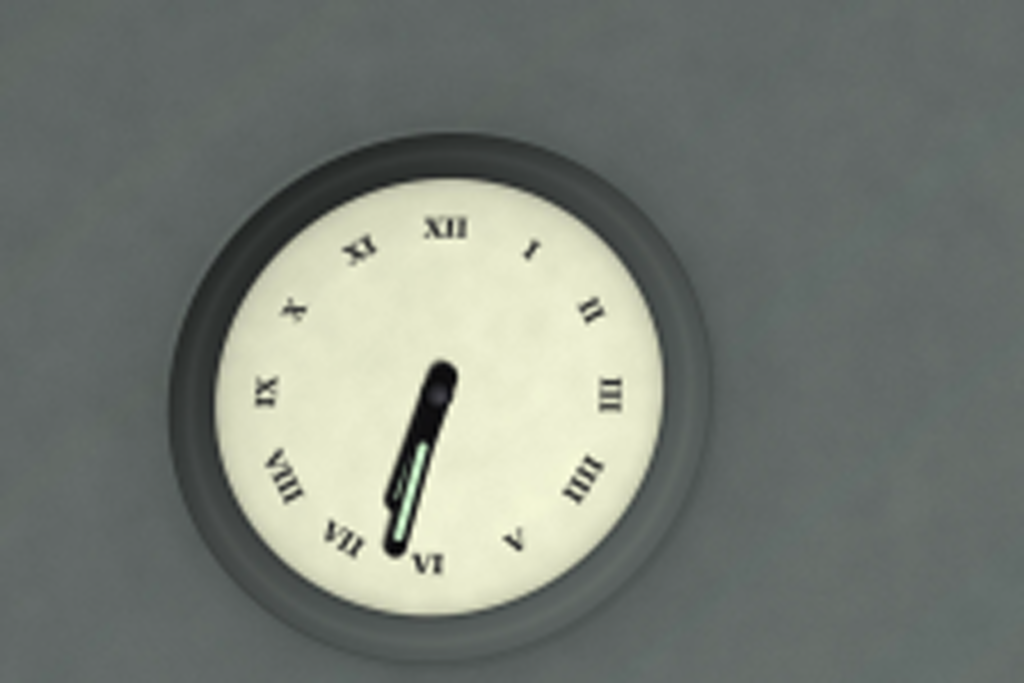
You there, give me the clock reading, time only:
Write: 6:32
